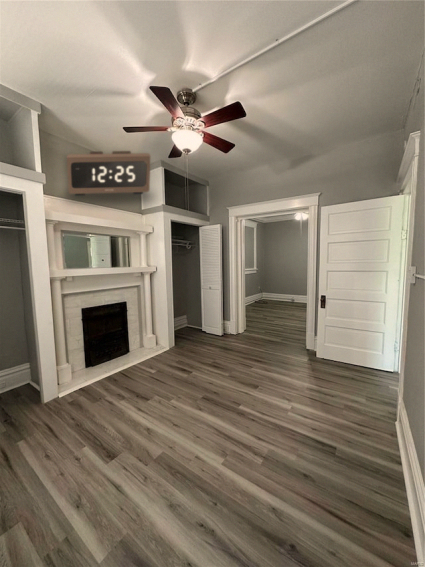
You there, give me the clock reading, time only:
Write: 12:25
